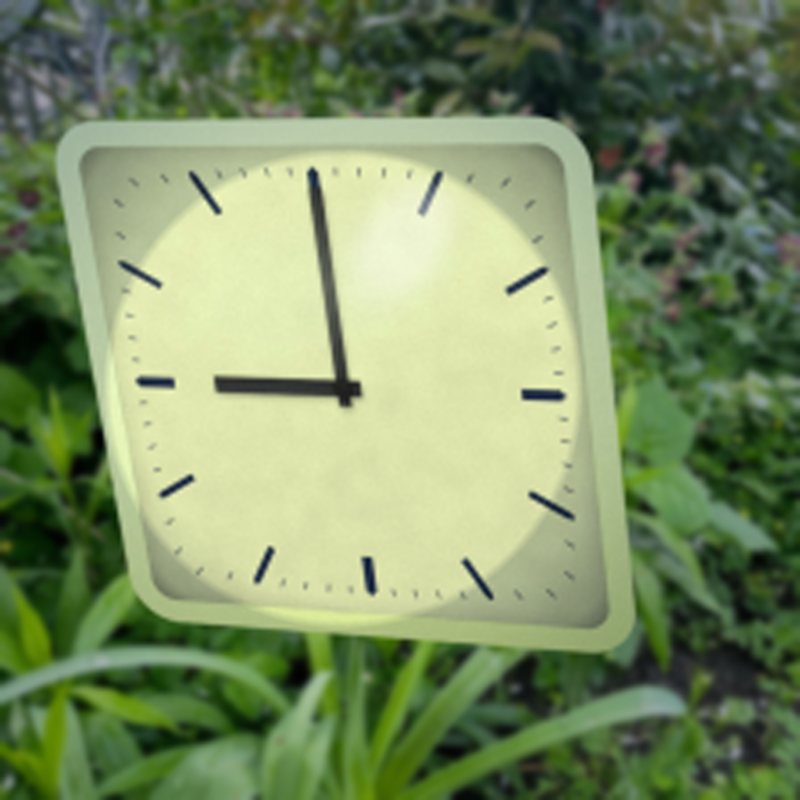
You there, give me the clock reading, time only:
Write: 9:00
